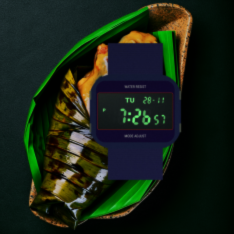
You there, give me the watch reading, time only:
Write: 7:26:57
